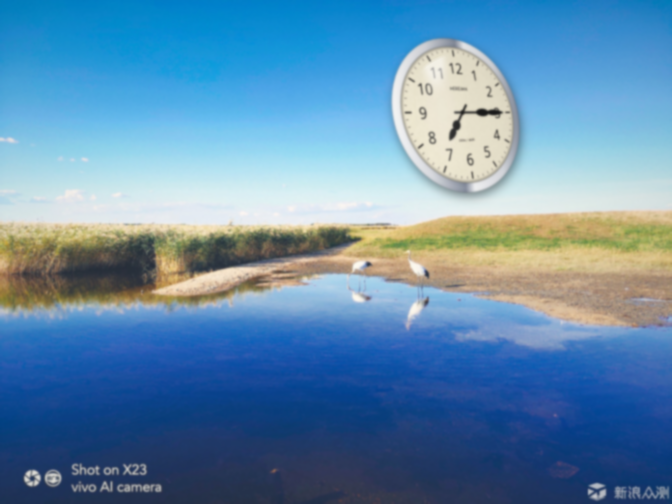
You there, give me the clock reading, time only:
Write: 7:15
